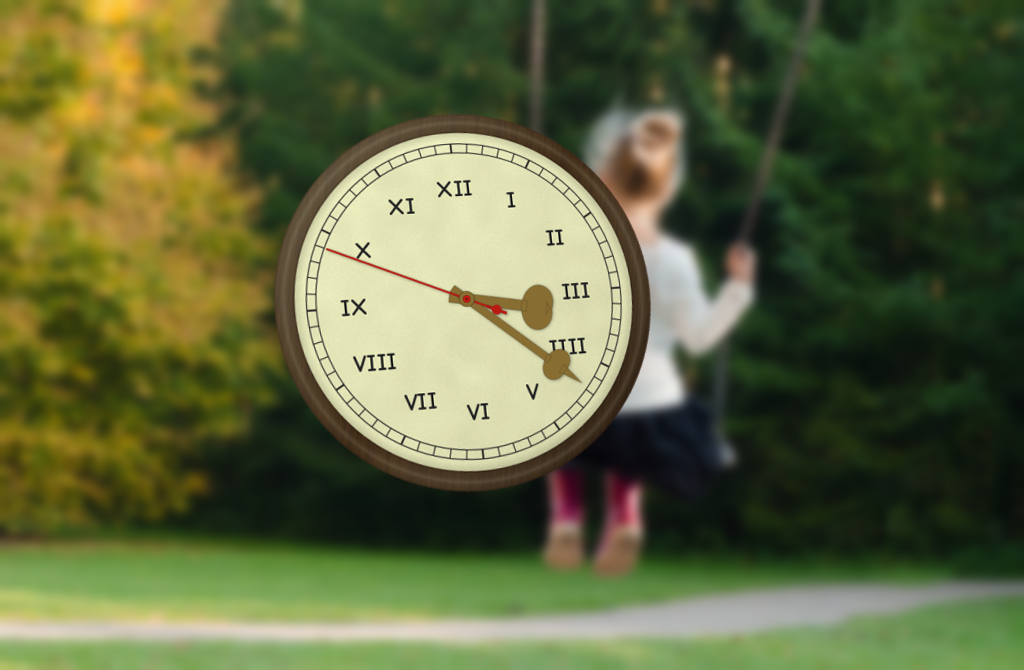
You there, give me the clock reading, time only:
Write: 3:21:49
